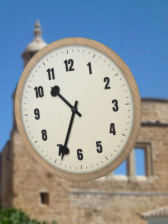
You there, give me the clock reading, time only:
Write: 10:34
